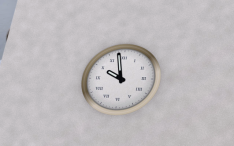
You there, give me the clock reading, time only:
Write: 9:58
